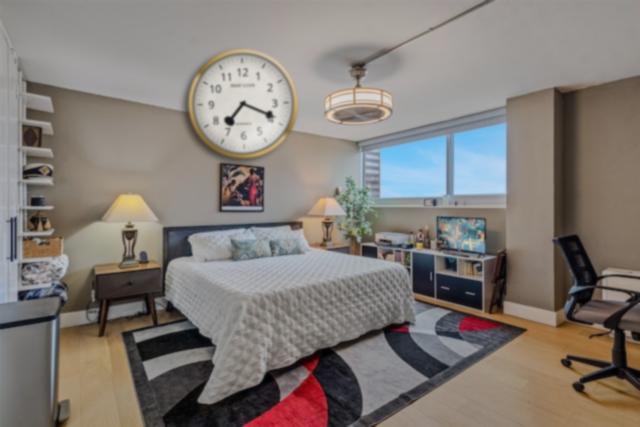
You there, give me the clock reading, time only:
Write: 7:19
